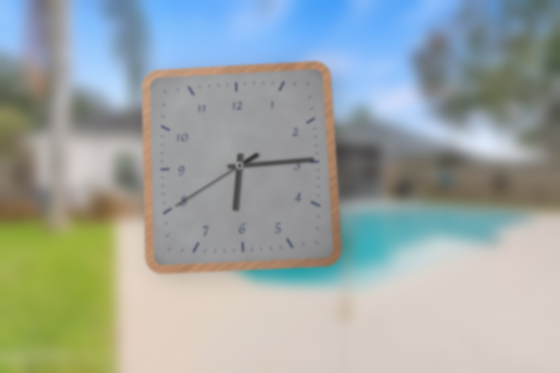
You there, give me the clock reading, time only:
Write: 6:14:40
